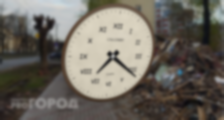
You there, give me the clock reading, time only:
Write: 7:21
